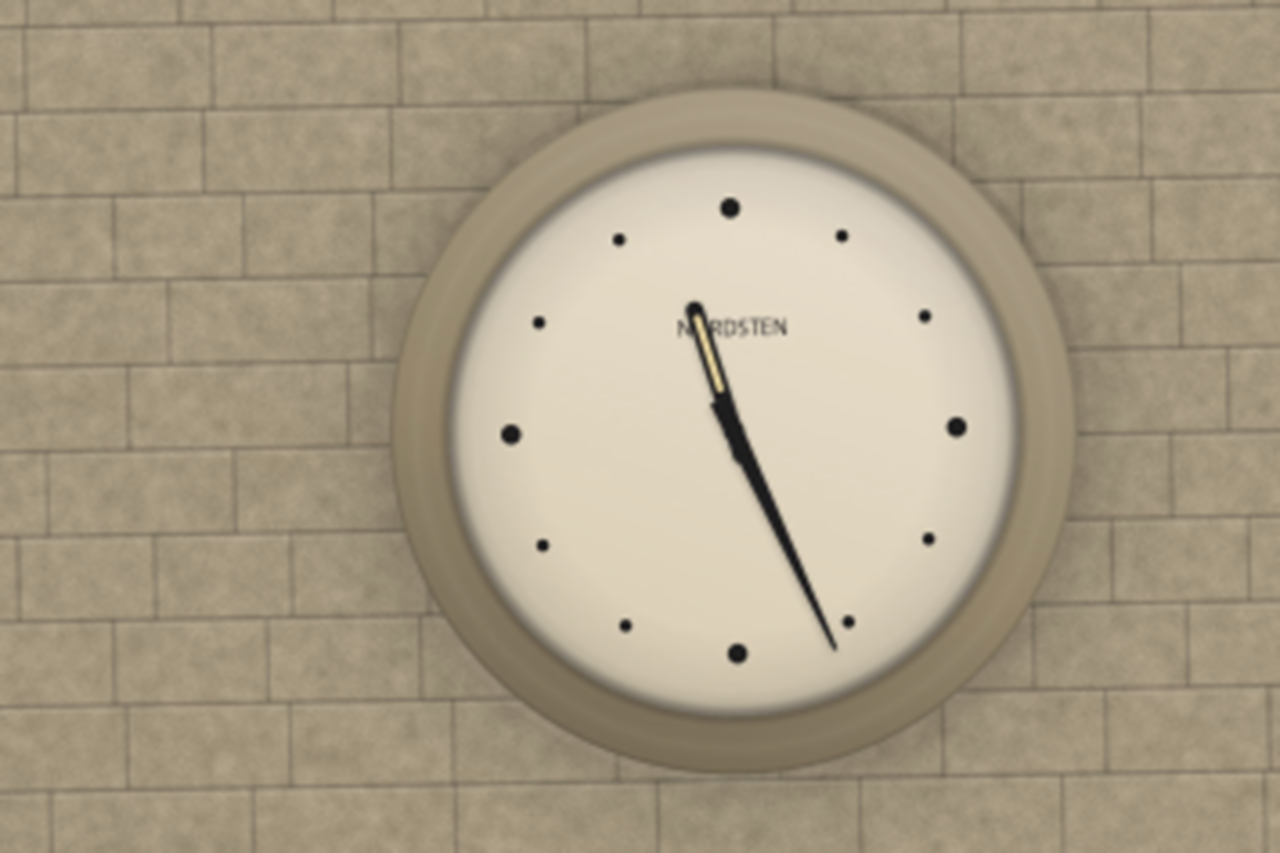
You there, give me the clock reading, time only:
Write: 11:26
